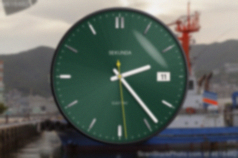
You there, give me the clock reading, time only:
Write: 2:23:29
